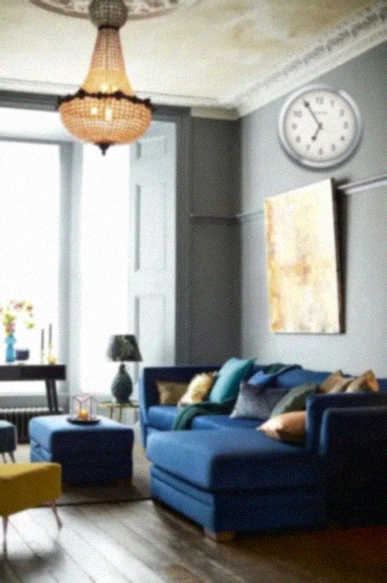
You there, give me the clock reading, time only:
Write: 6:55
